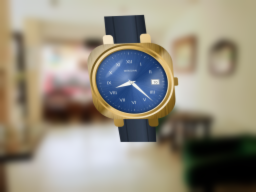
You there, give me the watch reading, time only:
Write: 8:23
